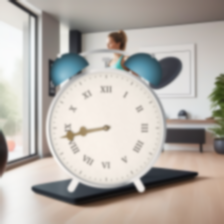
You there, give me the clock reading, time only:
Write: 8:43
